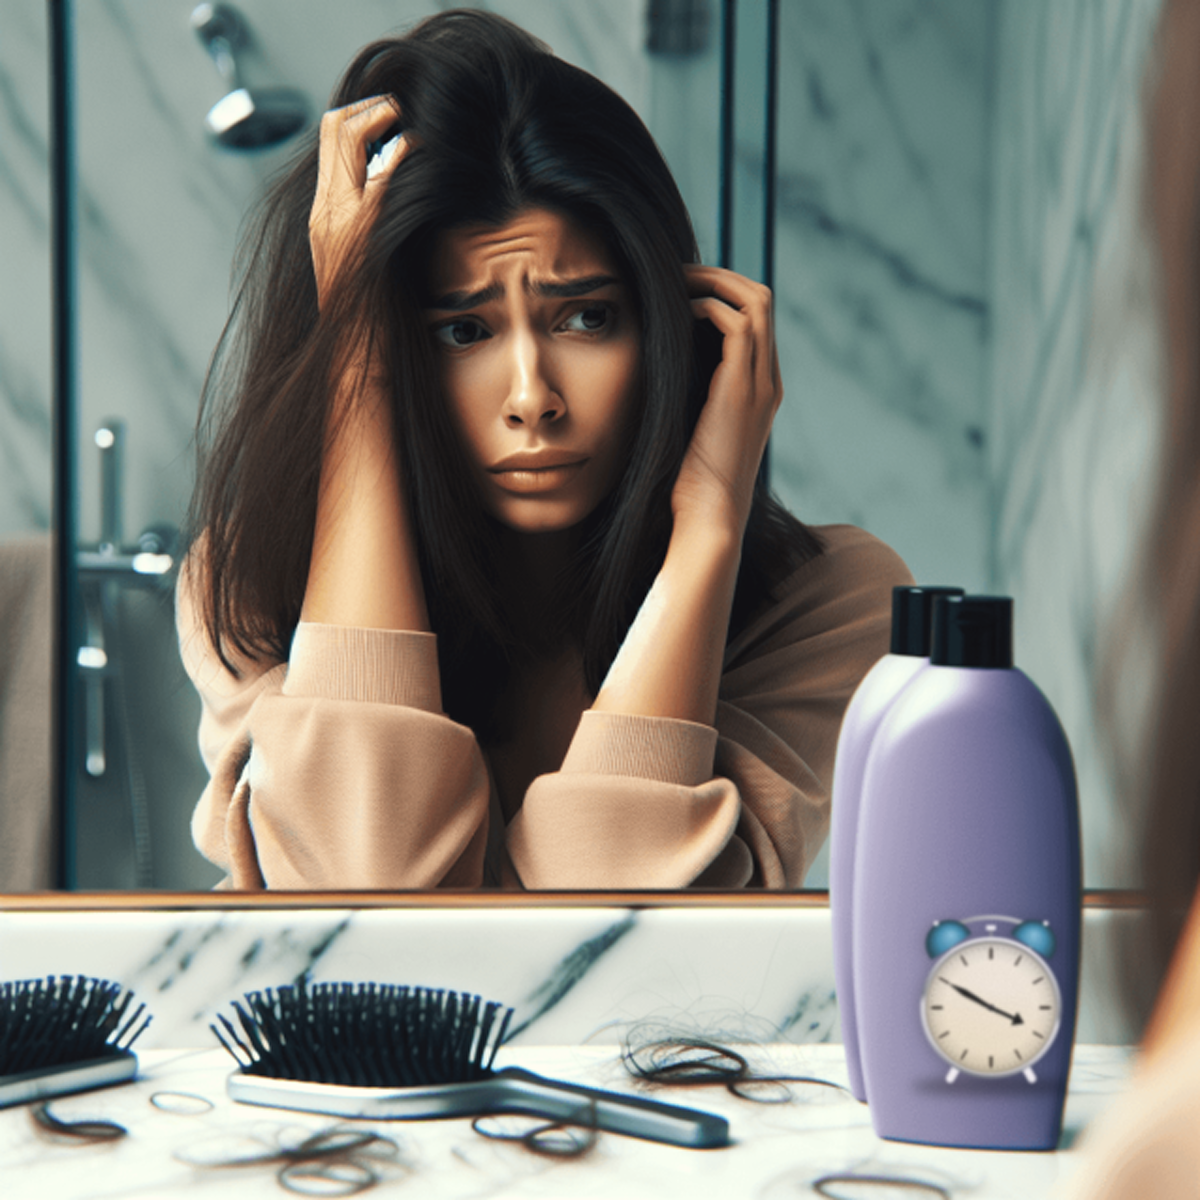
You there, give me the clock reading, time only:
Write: 3:50
